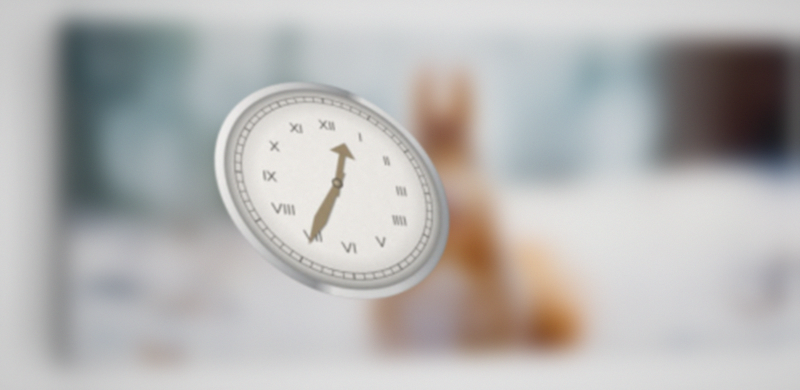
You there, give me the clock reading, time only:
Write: 12:35
